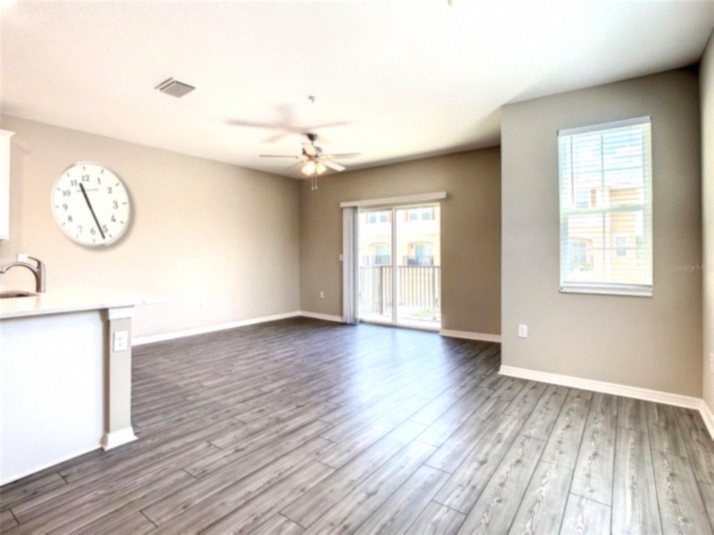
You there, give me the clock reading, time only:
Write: 11:27
